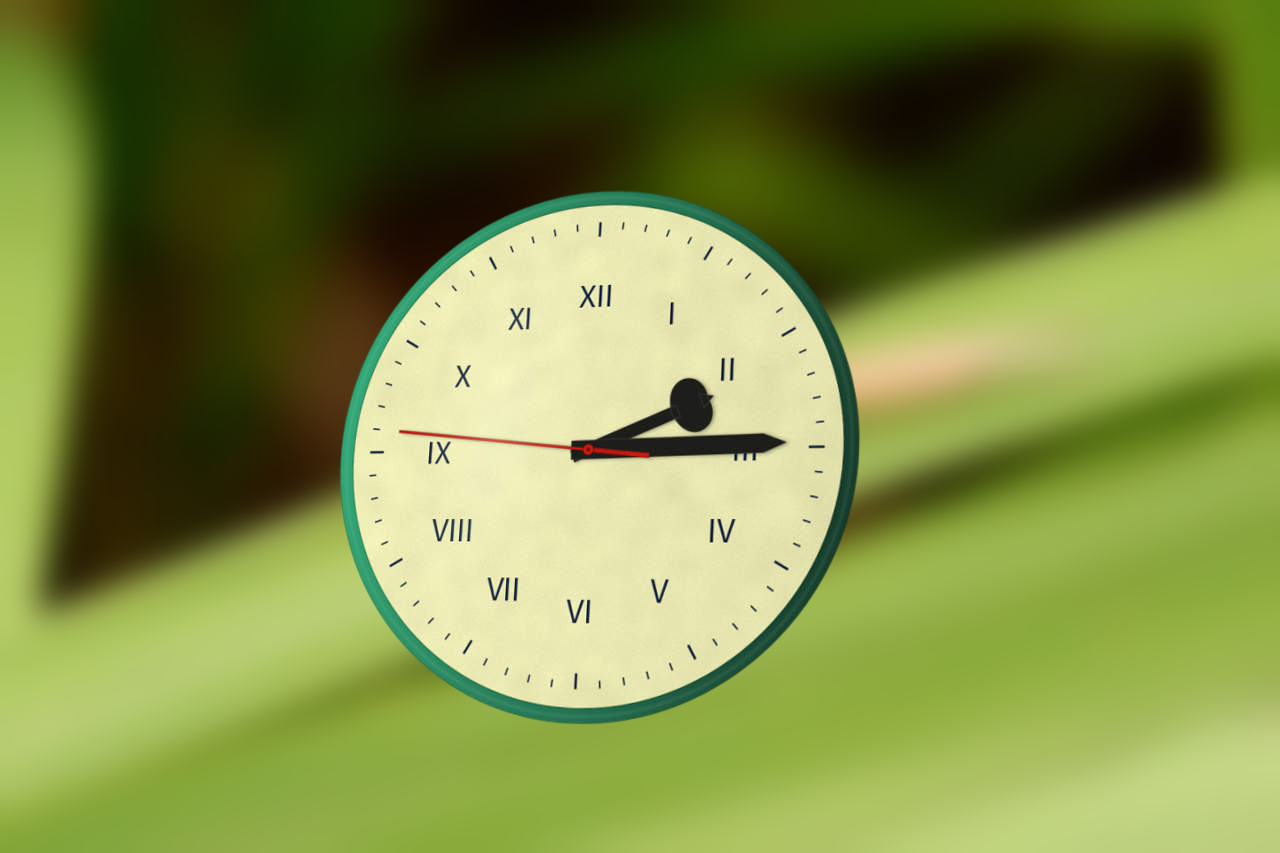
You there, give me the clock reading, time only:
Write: 2:14:46
